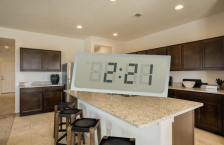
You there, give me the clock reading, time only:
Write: 2:21
